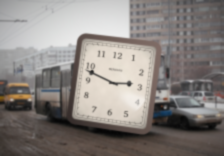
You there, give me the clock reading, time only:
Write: 2:48
